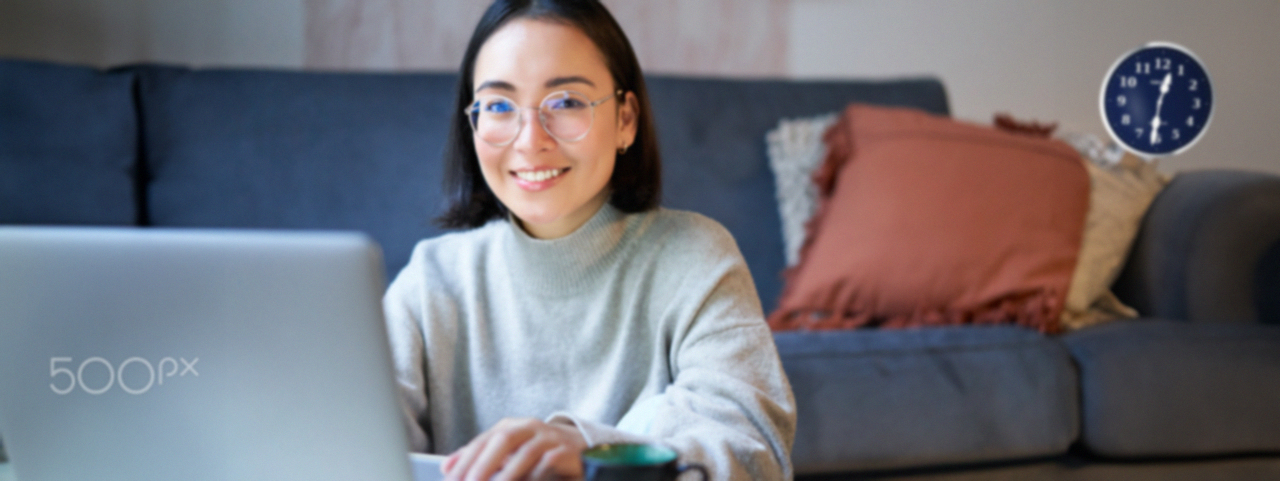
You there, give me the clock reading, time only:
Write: 12:31
